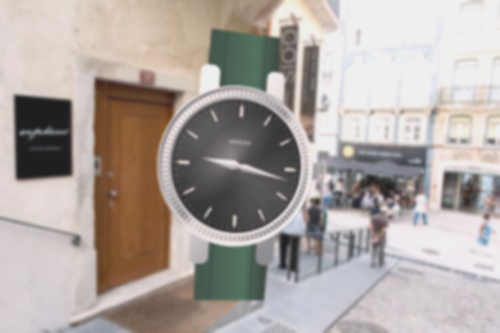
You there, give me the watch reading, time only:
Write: 9:17
